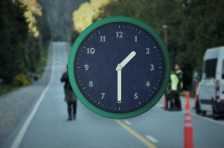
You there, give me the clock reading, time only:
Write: 1:30
